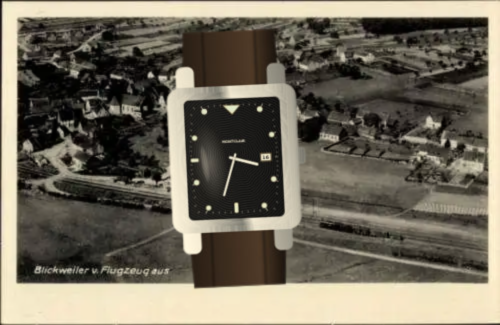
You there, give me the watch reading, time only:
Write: 3:33
